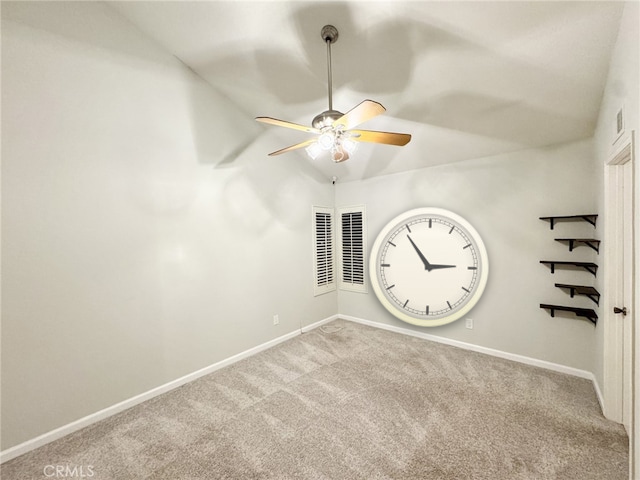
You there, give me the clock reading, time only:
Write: 2:54
